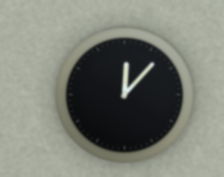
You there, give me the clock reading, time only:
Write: 12:07
